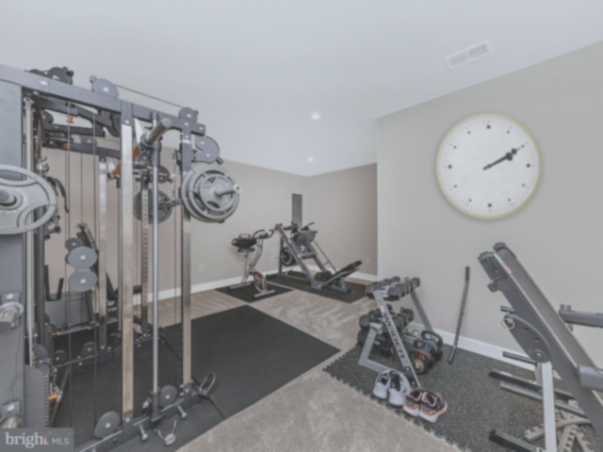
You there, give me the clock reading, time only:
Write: 2:10
